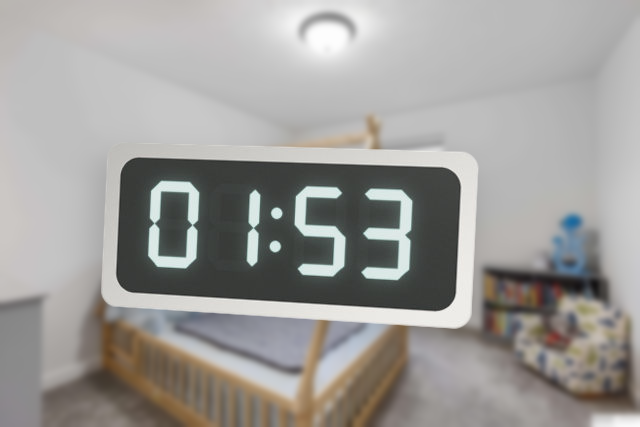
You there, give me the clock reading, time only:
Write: 1:53
